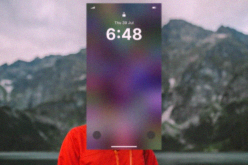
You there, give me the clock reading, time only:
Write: 6:48
